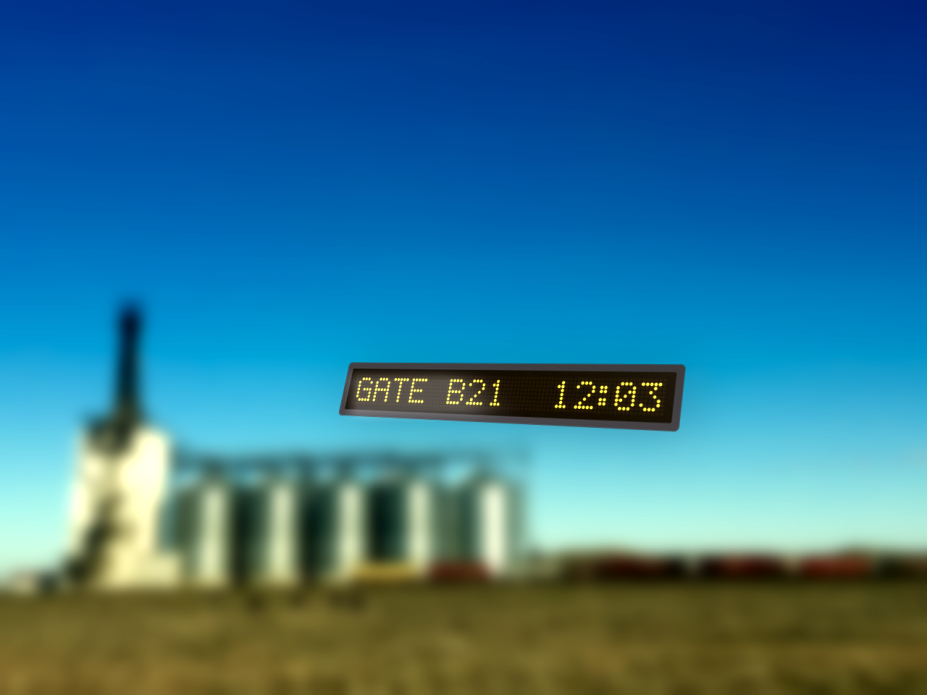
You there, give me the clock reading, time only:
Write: 12:03
